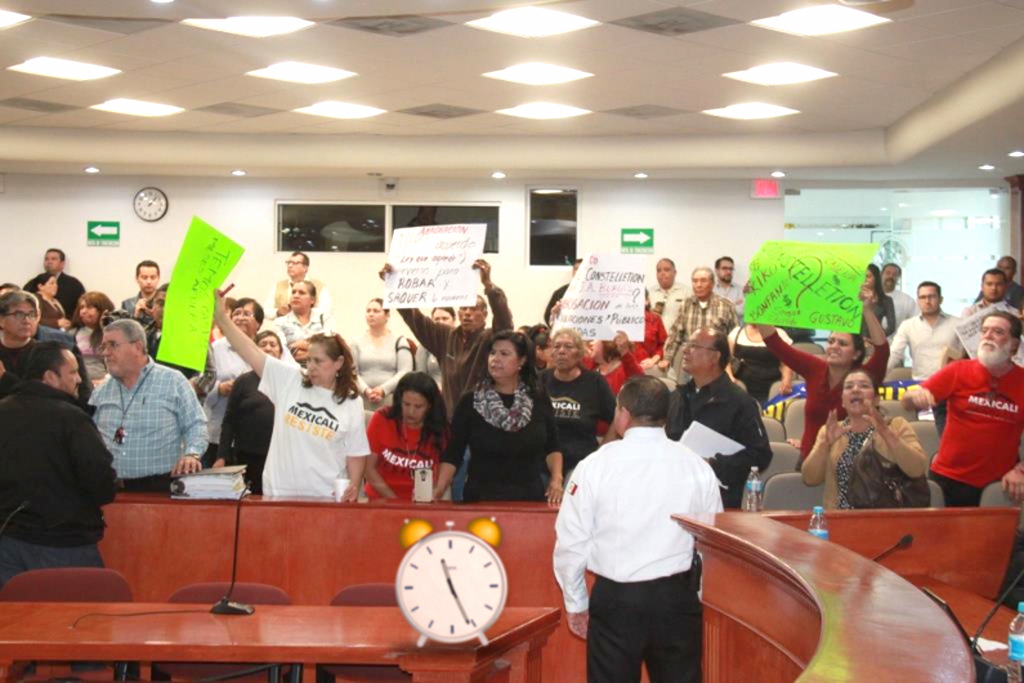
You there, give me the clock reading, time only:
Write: 11:26
